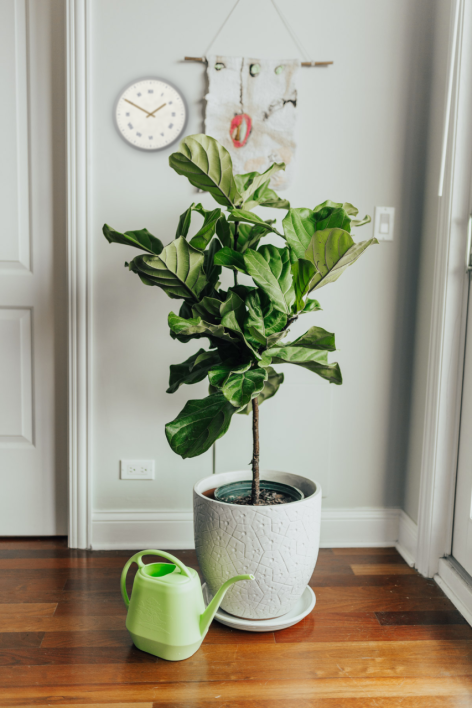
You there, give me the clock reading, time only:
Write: 1:50
